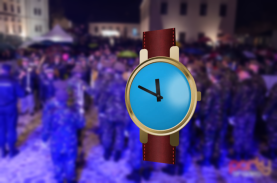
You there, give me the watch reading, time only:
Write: 11:49
